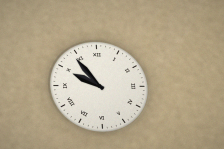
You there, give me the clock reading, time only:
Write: 9:54
